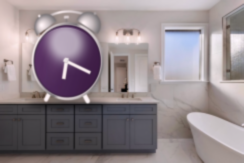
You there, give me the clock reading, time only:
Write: 6:19
